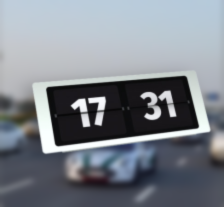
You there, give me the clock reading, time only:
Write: 17:31
